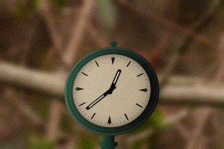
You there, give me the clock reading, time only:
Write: 12:38
